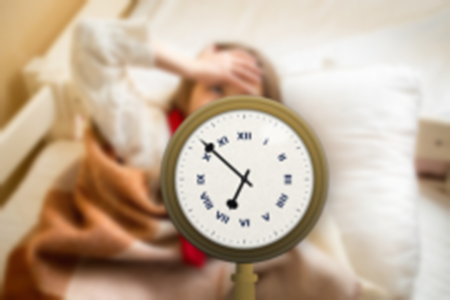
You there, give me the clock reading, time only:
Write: 6:52
